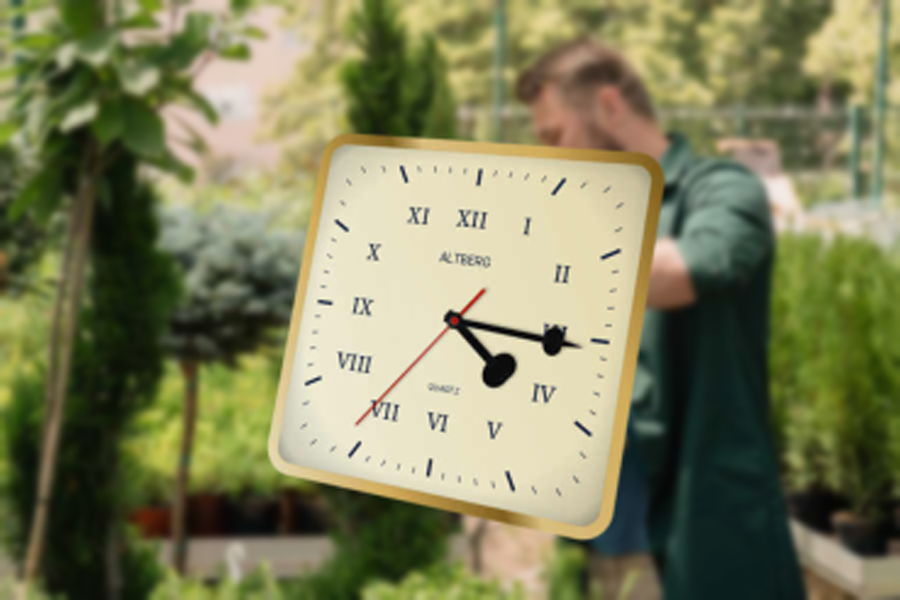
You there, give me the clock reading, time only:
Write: 4:15:36
